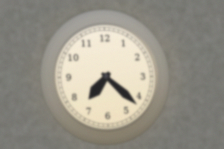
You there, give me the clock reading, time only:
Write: 7:22
